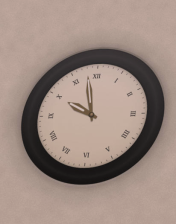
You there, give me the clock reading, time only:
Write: 9:58
